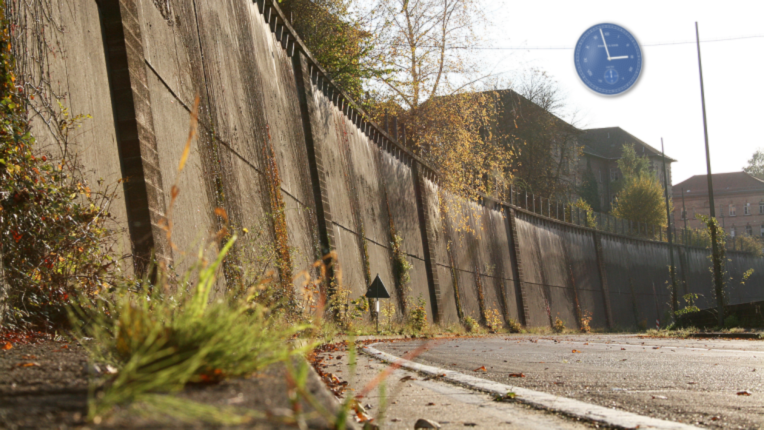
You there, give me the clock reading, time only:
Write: 2:58
